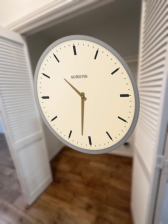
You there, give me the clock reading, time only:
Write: 10:32
